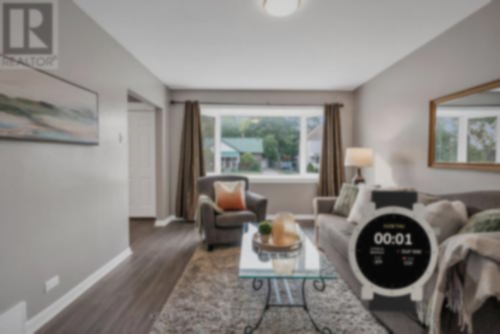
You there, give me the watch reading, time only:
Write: 0:01
